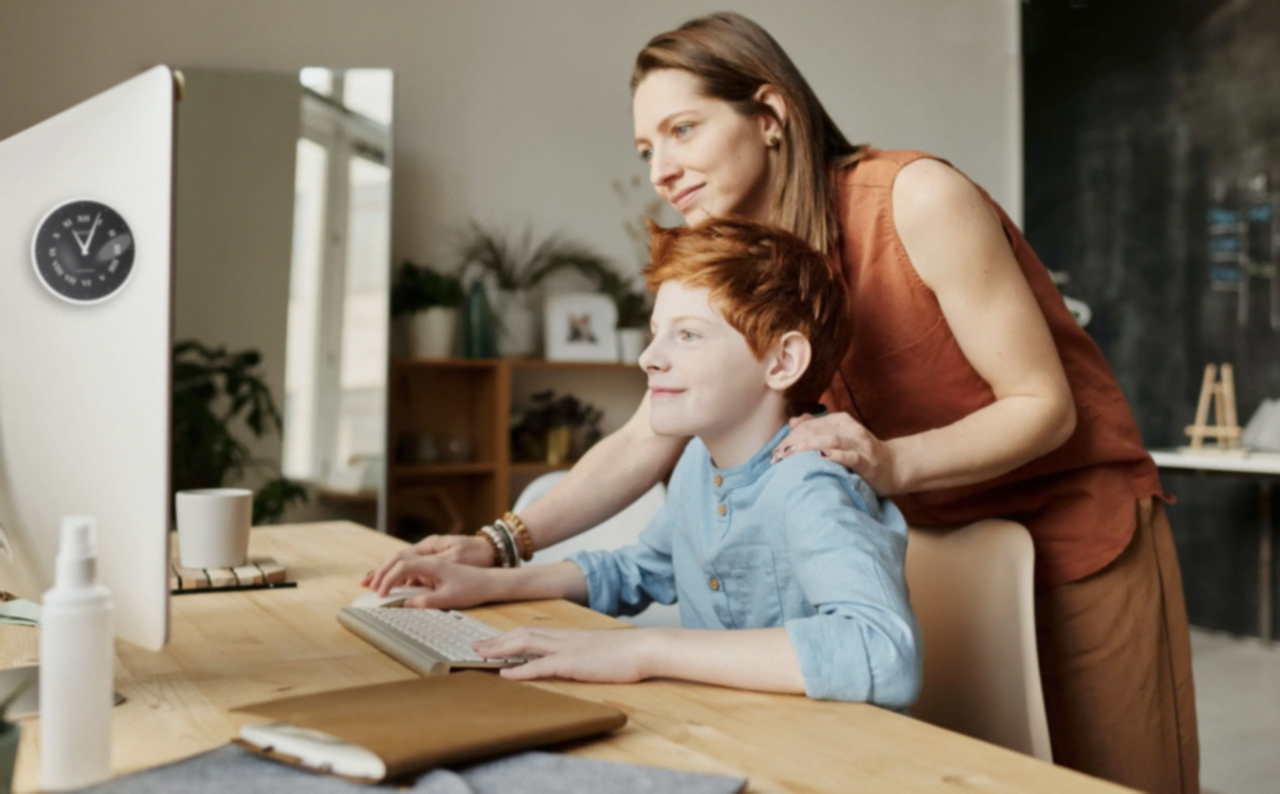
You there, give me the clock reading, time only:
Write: 11:04
